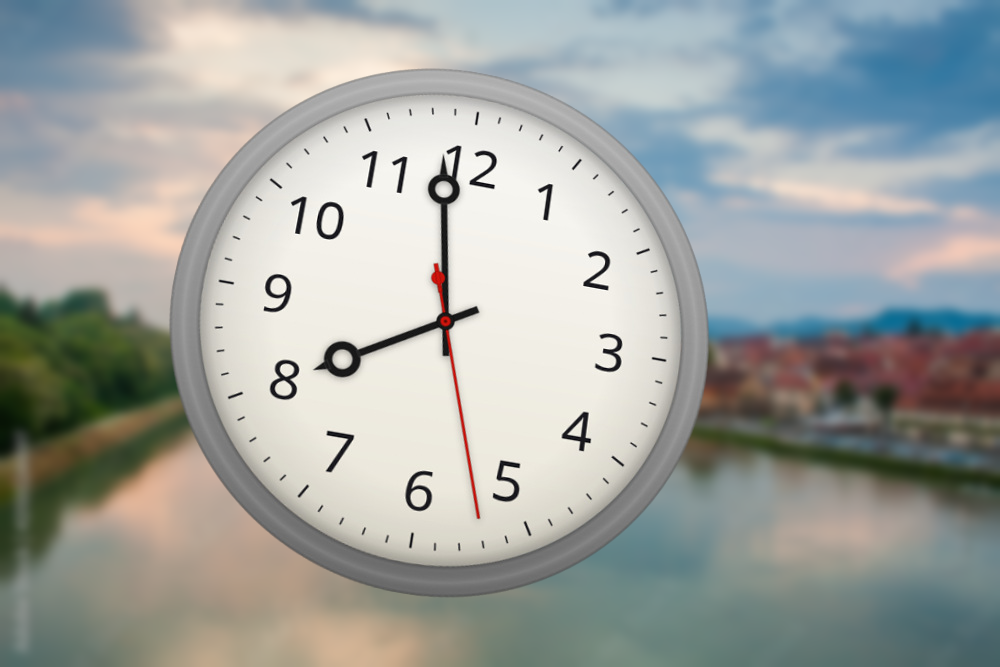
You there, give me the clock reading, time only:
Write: 7:58:27
